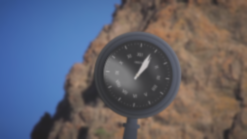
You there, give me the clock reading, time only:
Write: 1:04
